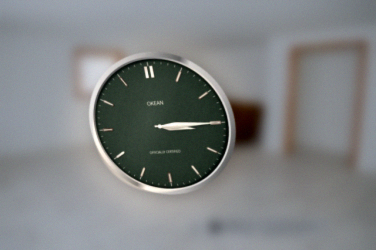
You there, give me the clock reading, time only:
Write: 3:15
